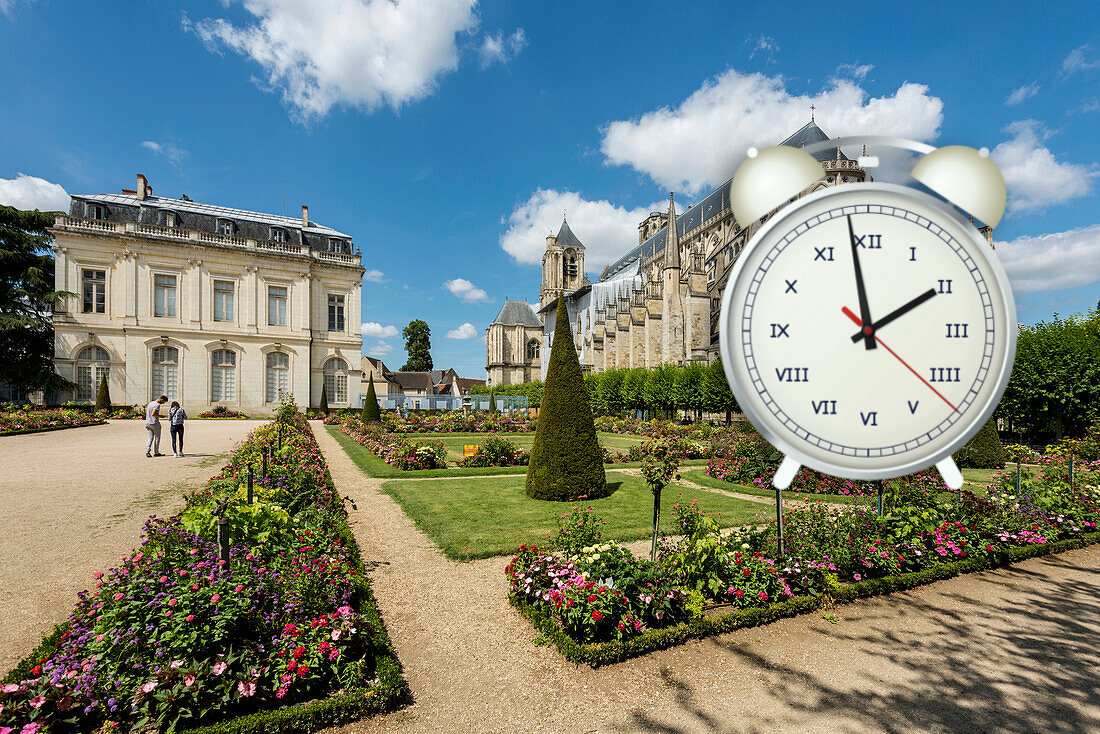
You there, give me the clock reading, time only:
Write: 1:58:22
